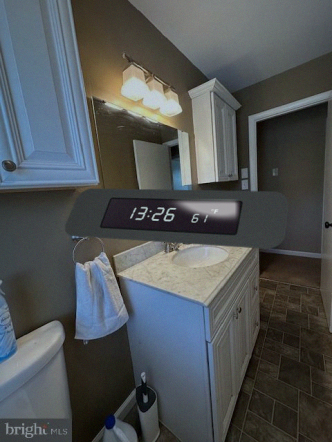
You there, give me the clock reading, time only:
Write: 13:26
